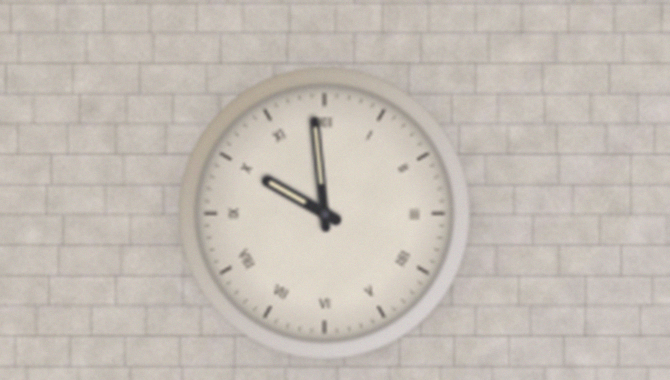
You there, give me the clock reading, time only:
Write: 9:59
